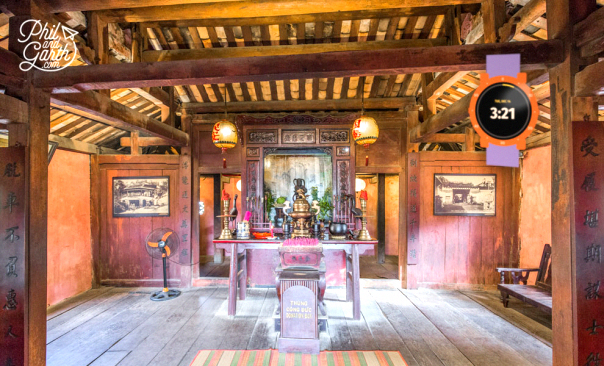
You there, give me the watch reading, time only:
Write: 3:21
